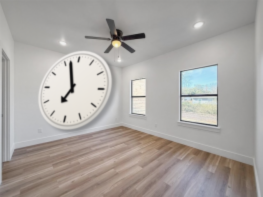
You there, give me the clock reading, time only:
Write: 6:57
